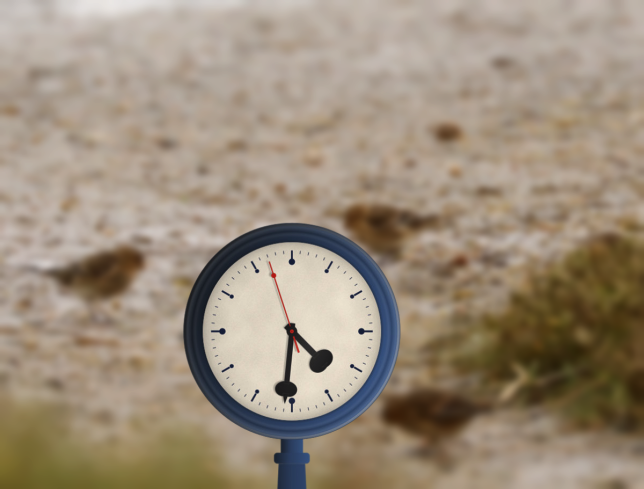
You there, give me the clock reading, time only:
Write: 4:30:57
